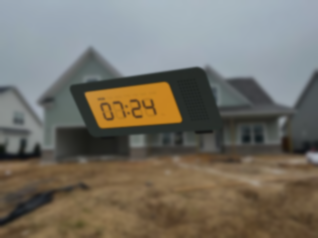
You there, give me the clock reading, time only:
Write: 7:24
